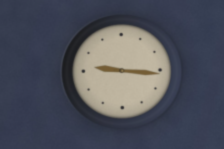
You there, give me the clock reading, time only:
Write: 9:16
